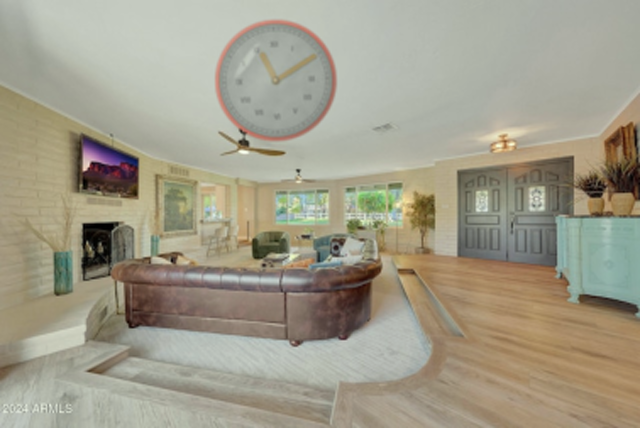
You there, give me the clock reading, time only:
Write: 11:10
